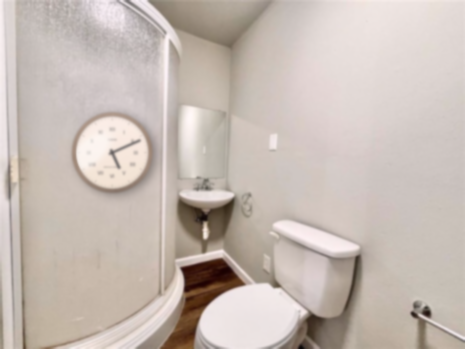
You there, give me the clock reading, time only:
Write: 5:11
